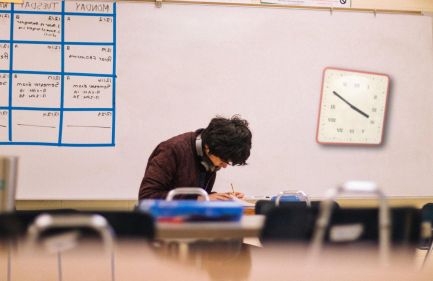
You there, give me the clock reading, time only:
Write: 3:50
